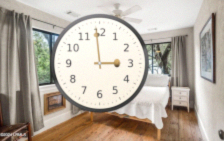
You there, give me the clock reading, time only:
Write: 2:59
